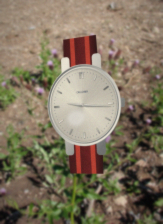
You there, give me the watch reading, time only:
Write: 9:16
